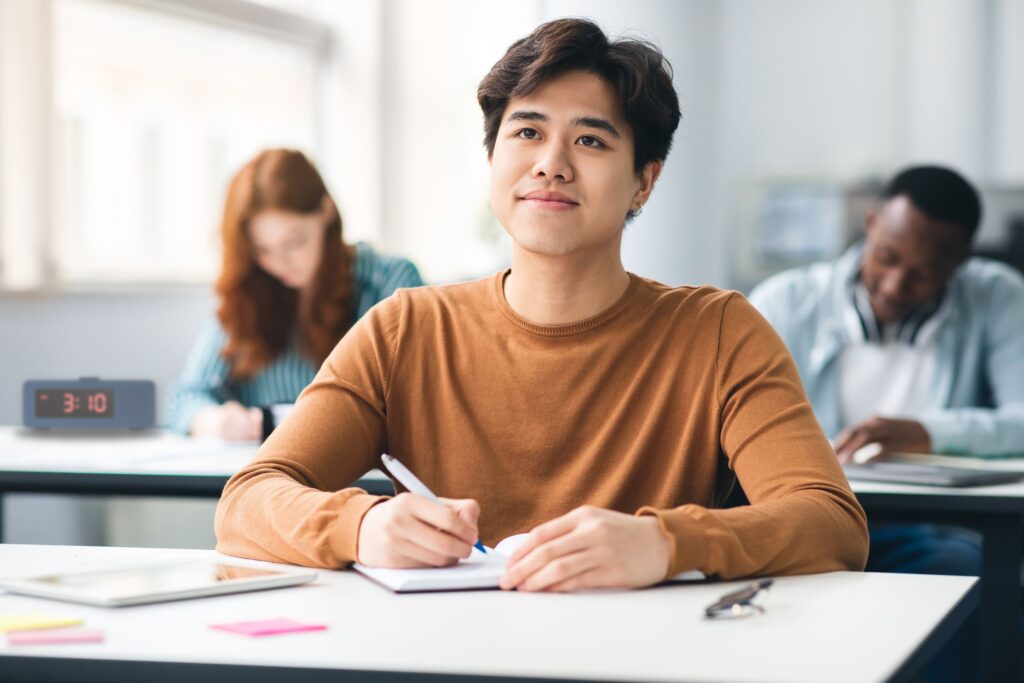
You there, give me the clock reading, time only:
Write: 3:10
